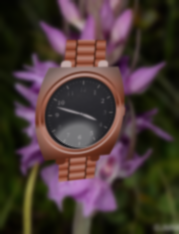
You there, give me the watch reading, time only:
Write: 3:48
